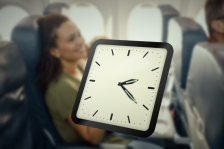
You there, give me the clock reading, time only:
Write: 2:21
